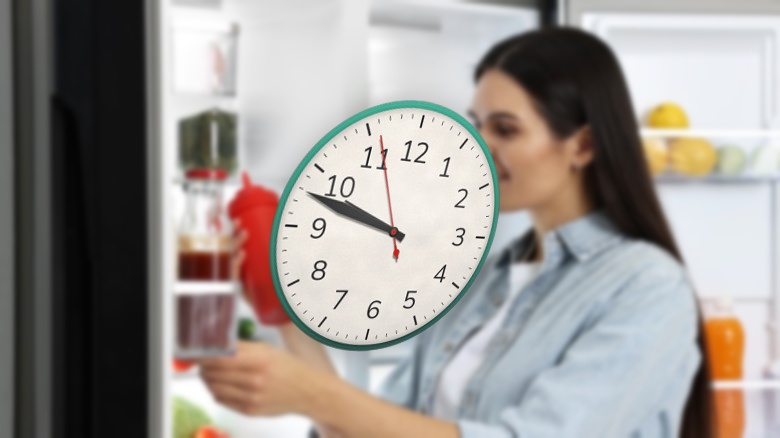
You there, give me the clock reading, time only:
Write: 9:47:56
